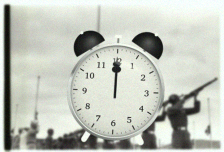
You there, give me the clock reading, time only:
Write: 12:00
